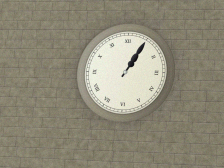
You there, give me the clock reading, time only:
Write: 1:05
